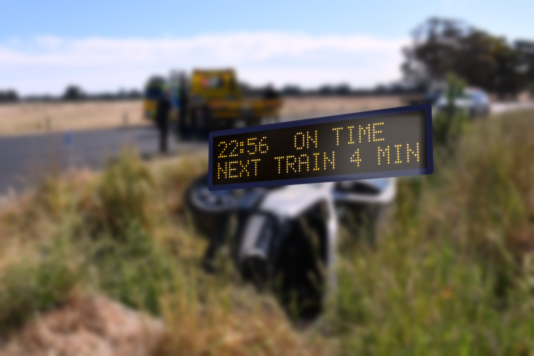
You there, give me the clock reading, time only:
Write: 22:56
